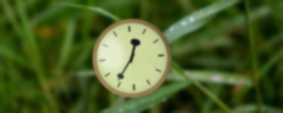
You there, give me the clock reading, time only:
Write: 12:36
